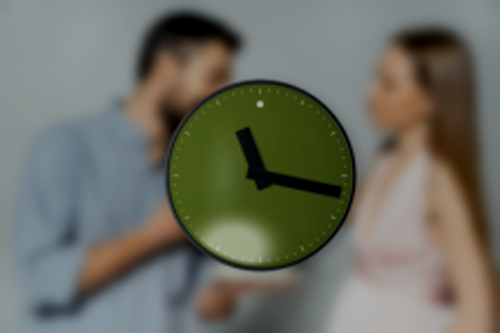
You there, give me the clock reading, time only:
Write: 11:17
